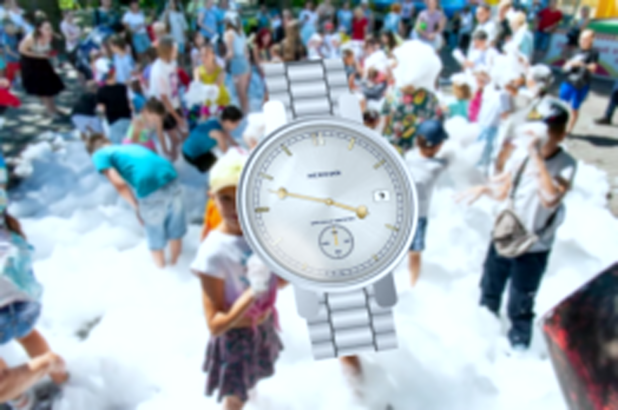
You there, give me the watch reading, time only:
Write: 3:48
